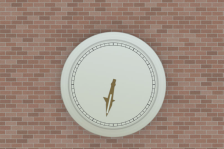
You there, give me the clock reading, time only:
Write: 6:32
